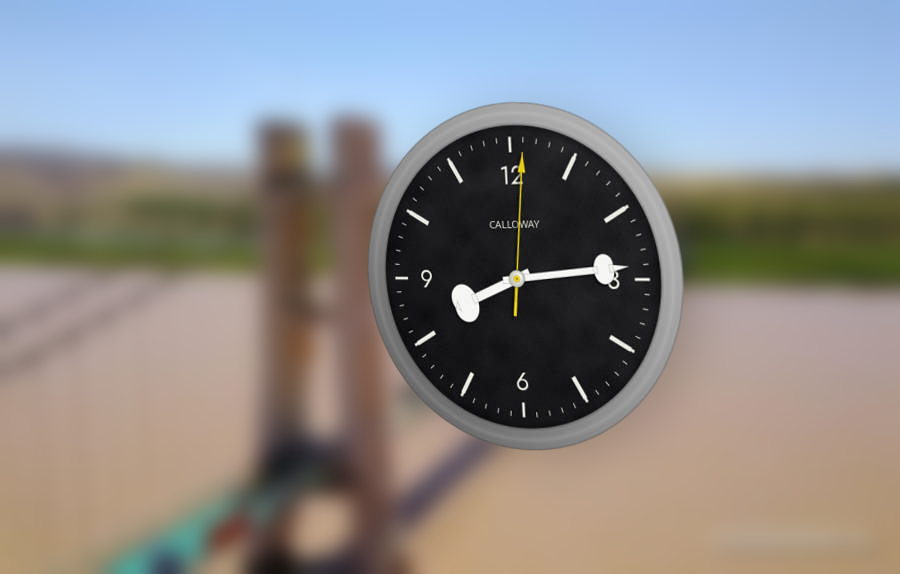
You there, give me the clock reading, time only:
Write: 8:14:01
